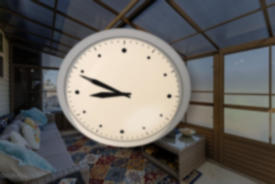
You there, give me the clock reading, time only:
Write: 8:49
